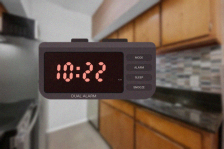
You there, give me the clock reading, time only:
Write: 10:22
